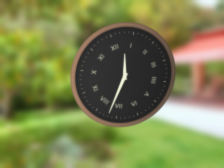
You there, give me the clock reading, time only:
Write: 12:37
